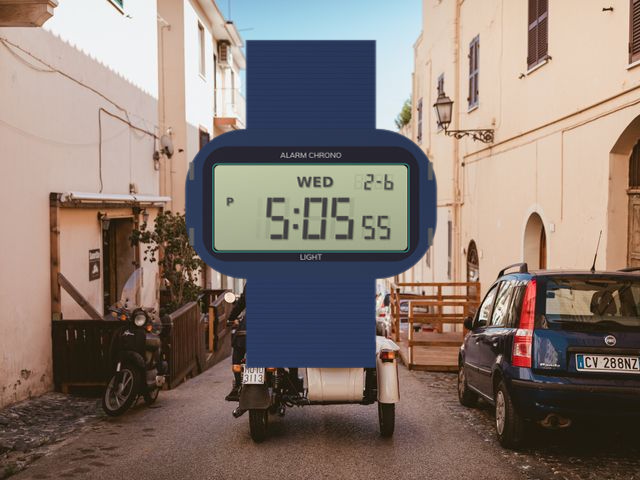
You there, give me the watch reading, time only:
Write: 5:05:55
